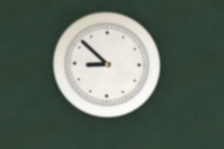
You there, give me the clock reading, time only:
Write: 8:52
